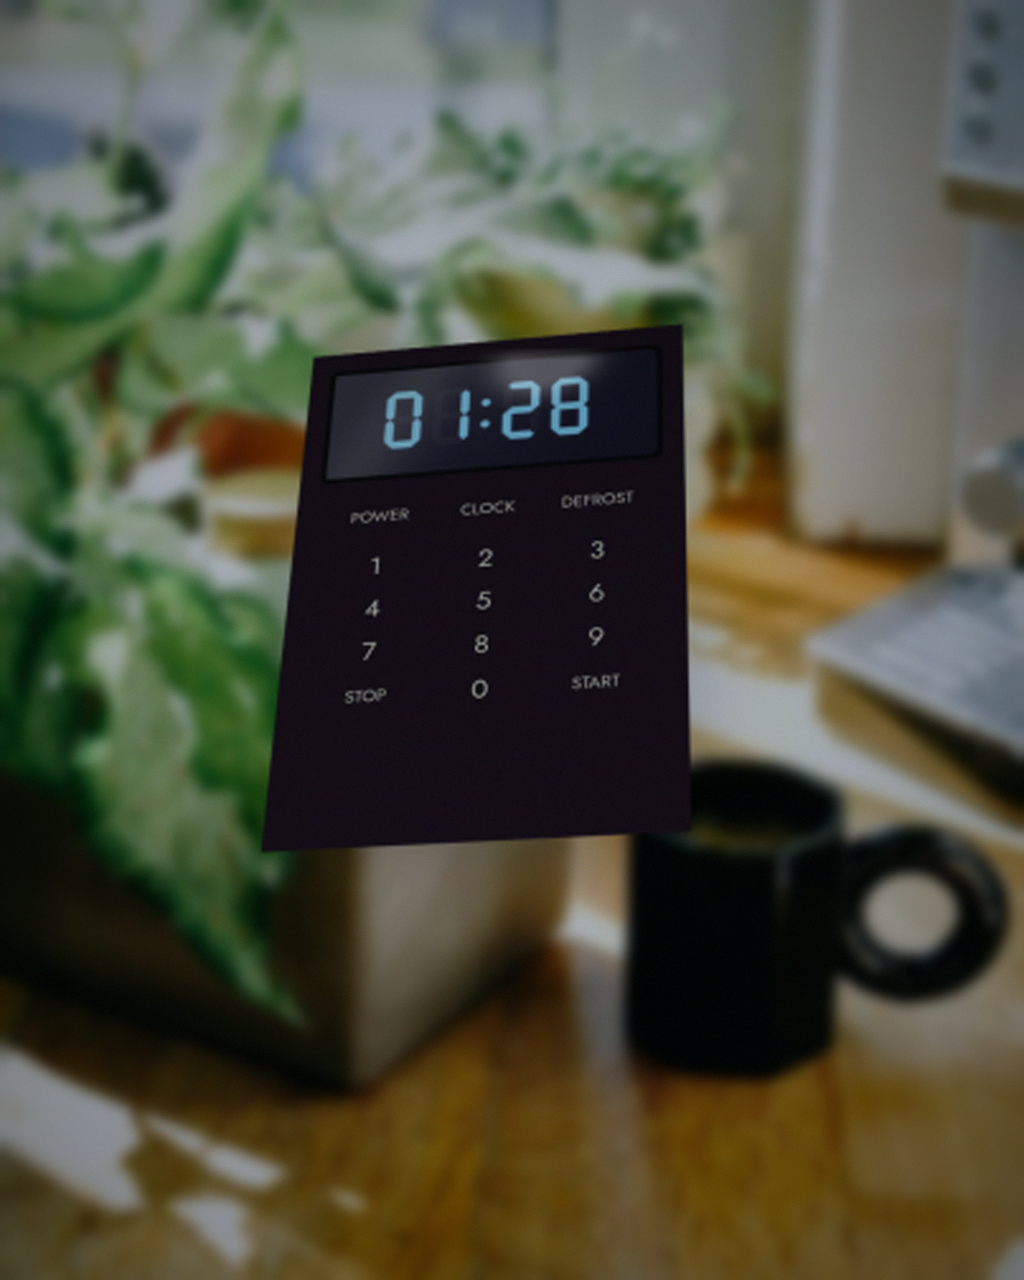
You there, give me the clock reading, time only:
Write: 1:28
